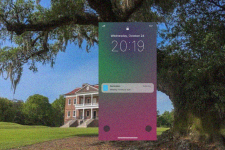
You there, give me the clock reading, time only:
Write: 20:19
